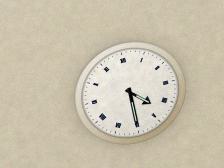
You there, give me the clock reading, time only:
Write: 4:30
